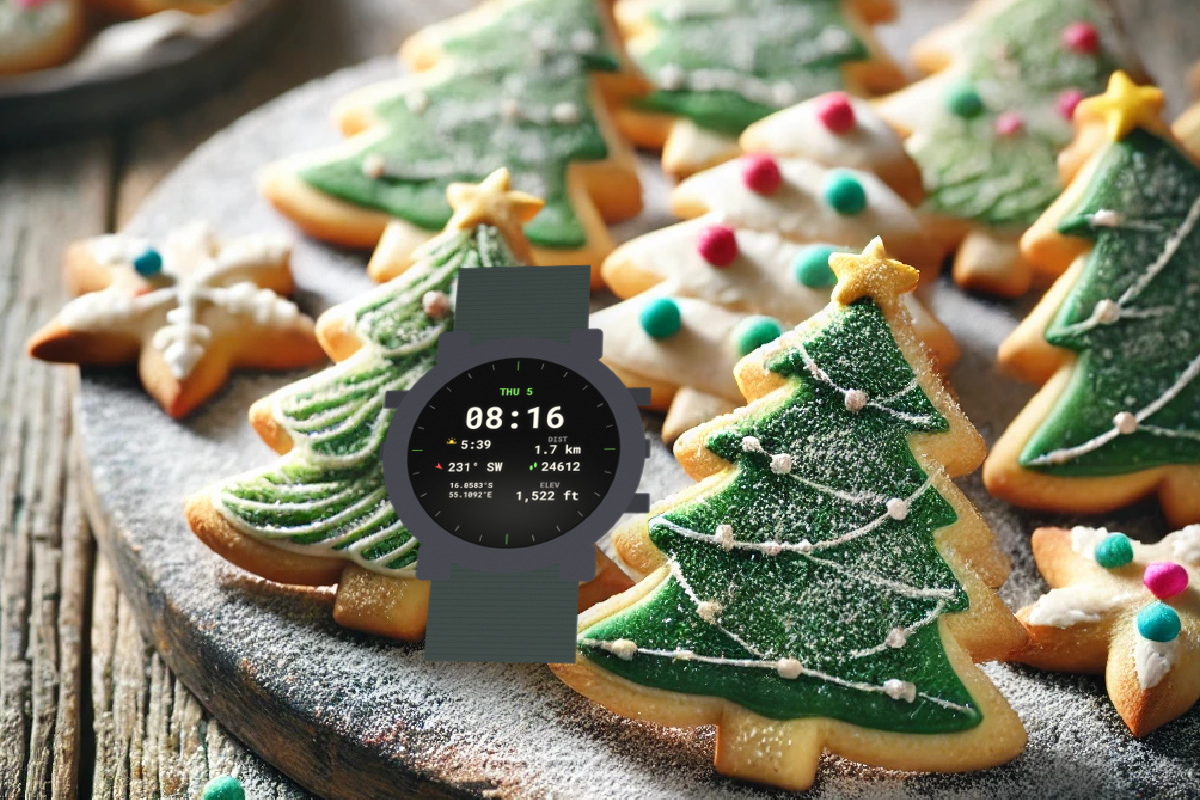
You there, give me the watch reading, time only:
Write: 8:16
